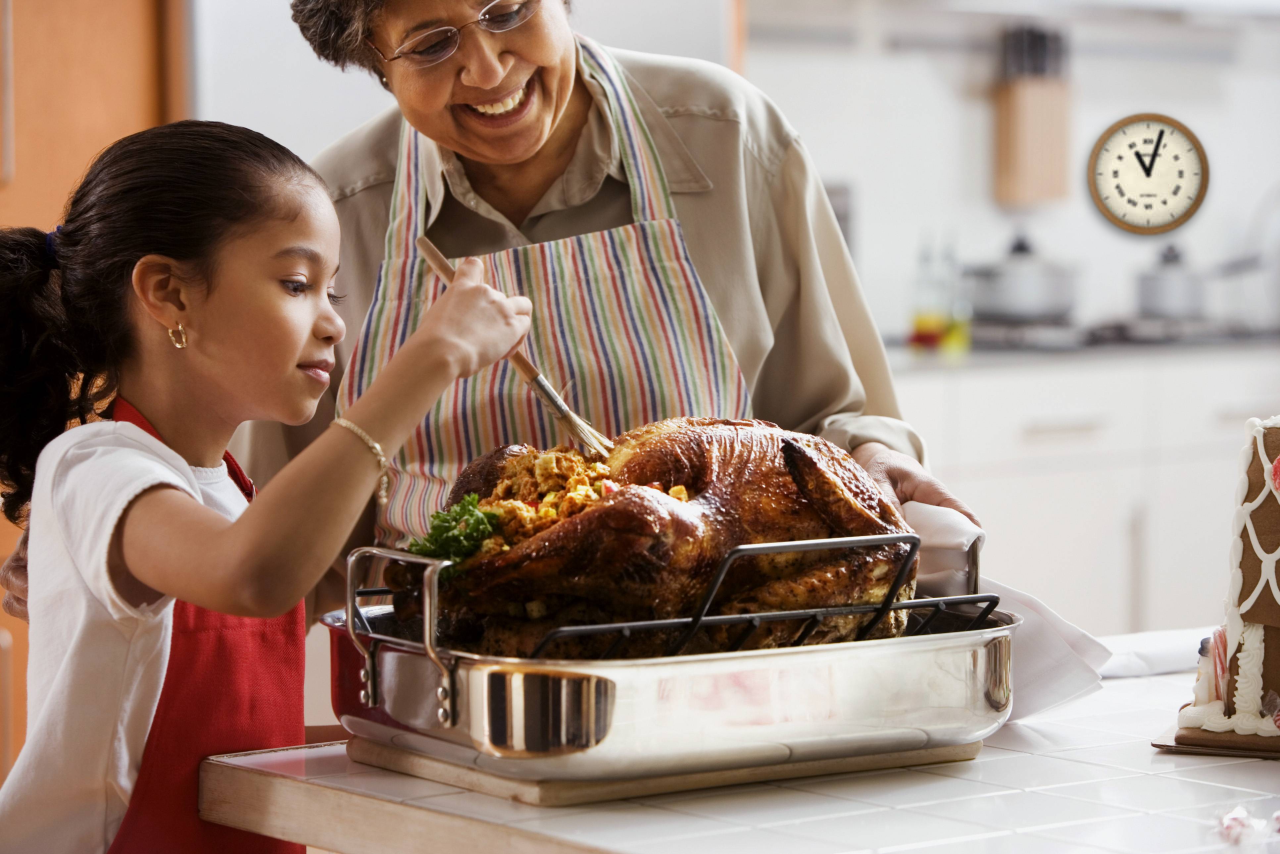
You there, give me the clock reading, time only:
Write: 11:03
